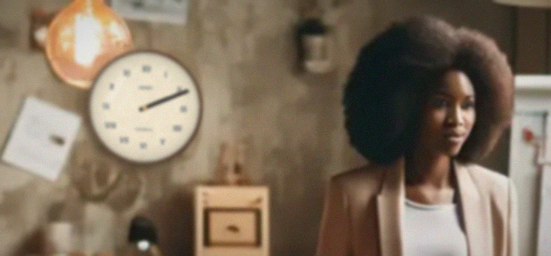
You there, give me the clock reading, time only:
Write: 2:11
